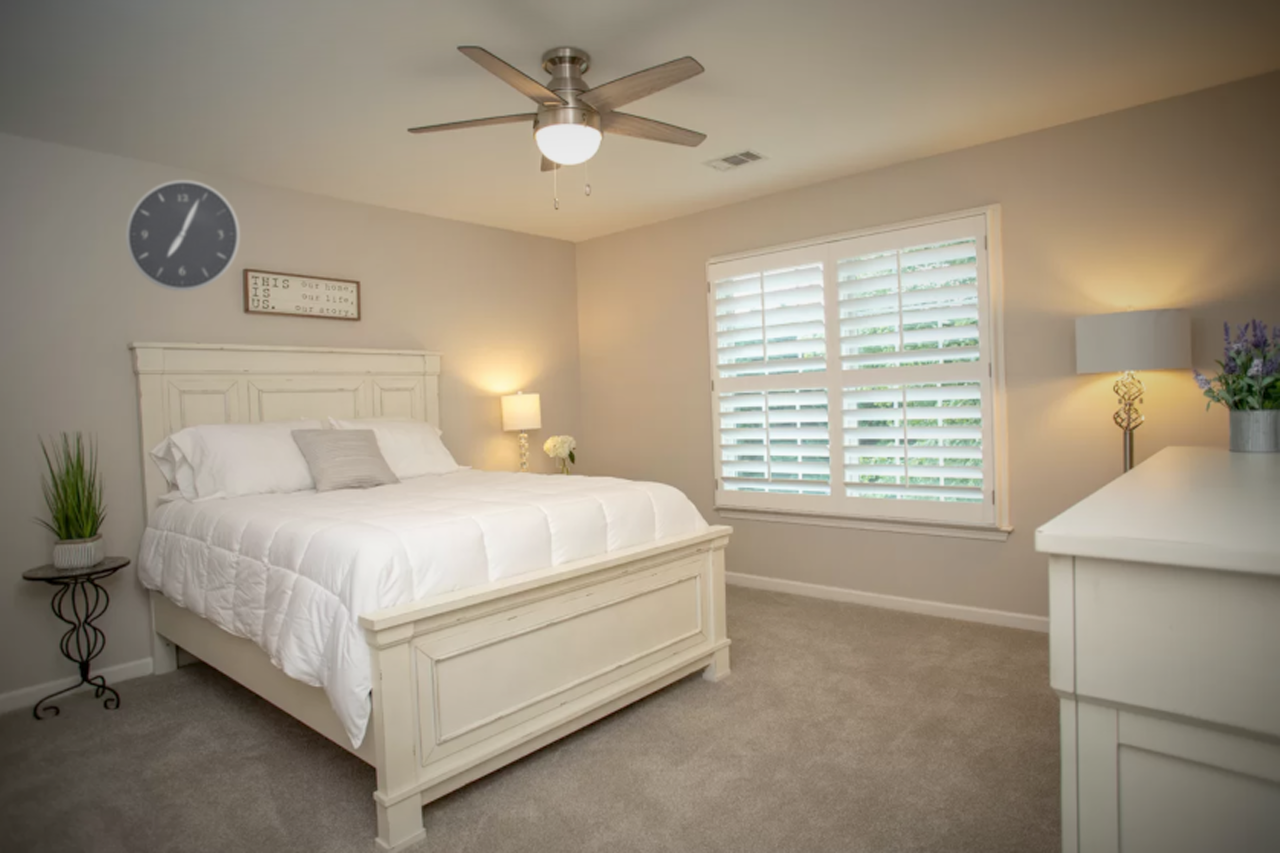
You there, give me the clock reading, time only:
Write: 7:04
